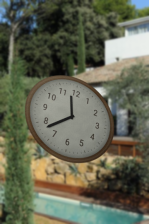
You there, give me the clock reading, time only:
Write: 11:38
